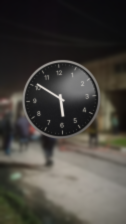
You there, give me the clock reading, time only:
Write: 5:51
